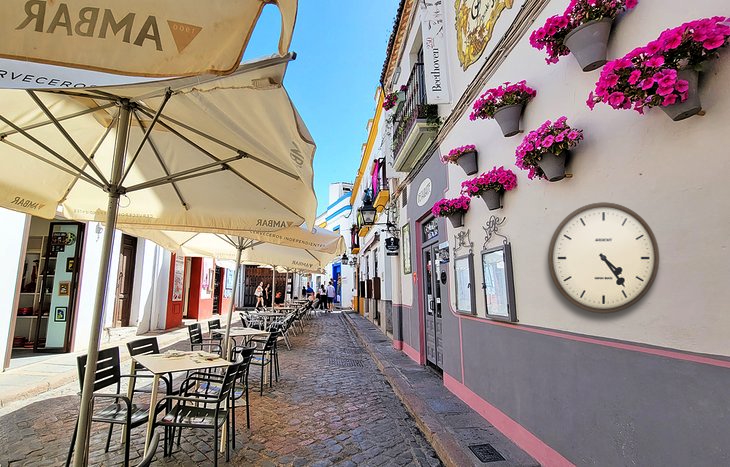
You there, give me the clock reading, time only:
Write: 4:24
